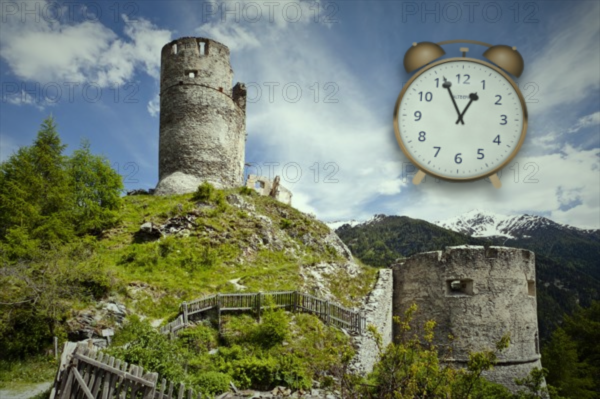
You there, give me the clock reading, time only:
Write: 12:56
